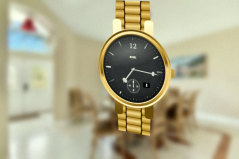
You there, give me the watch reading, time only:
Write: 7:16
